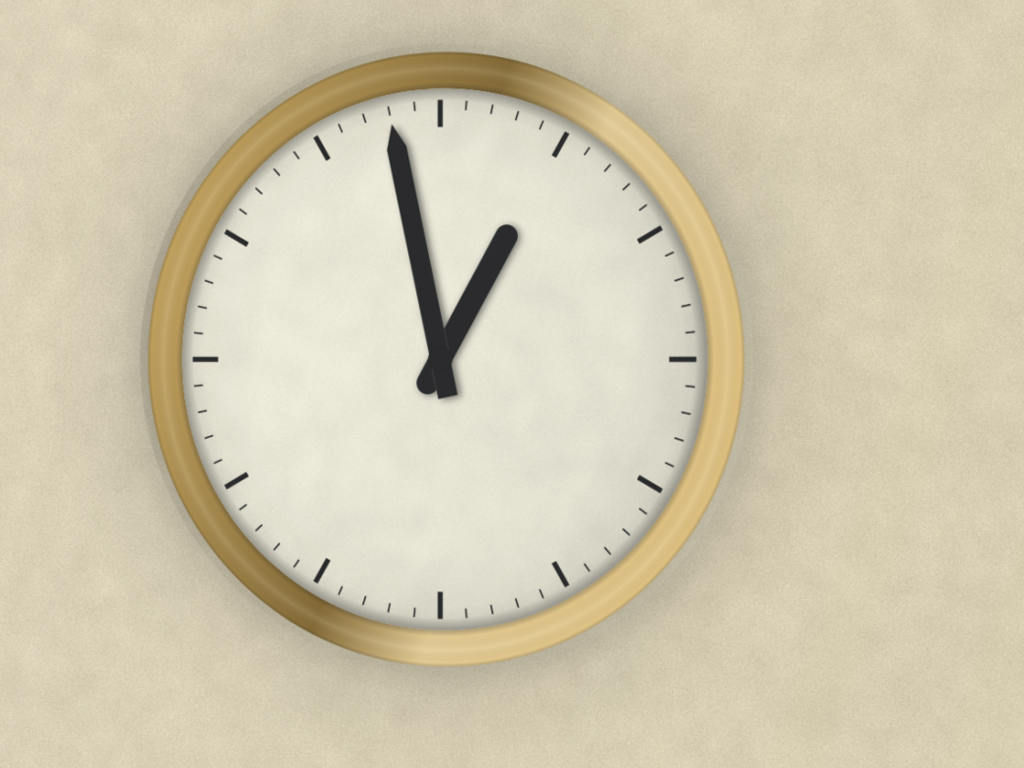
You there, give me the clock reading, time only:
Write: 12:58
